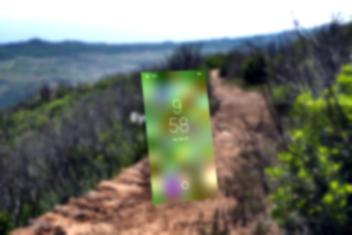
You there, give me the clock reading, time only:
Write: 9:58
